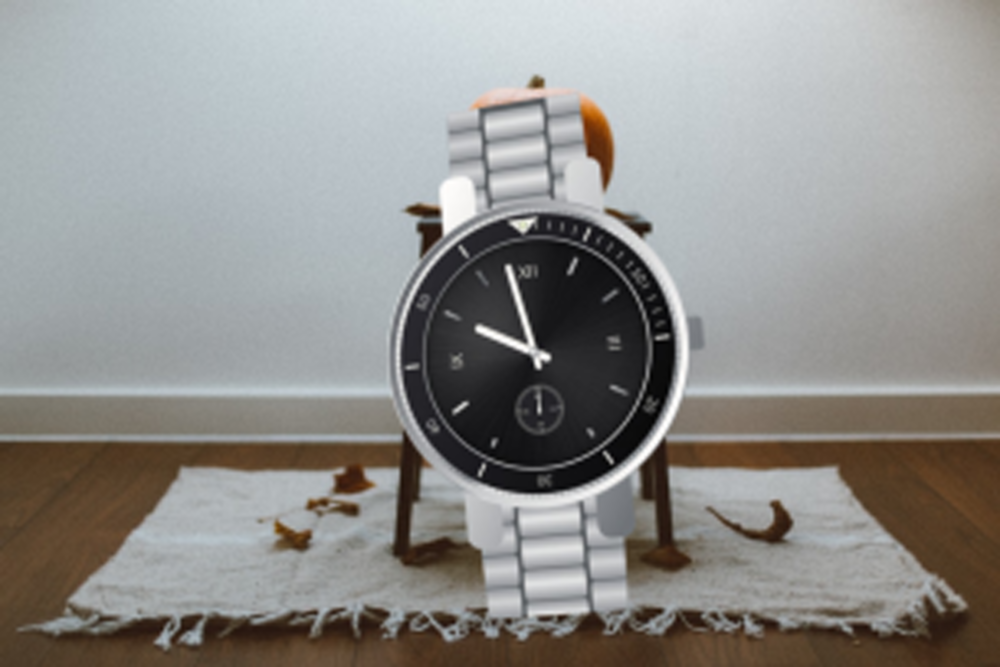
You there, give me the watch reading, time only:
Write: 9:58
